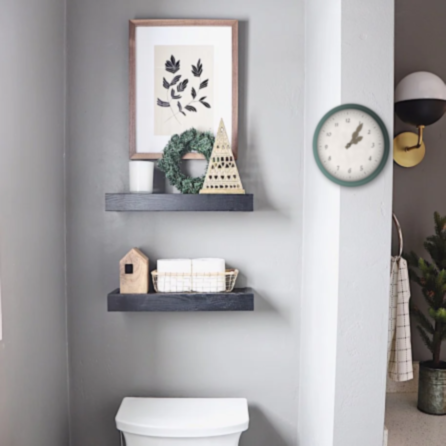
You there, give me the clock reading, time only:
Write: 2:06
